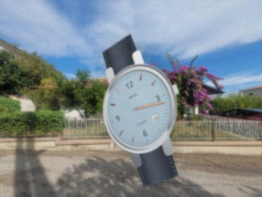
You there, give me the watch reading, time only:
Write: 3:17
